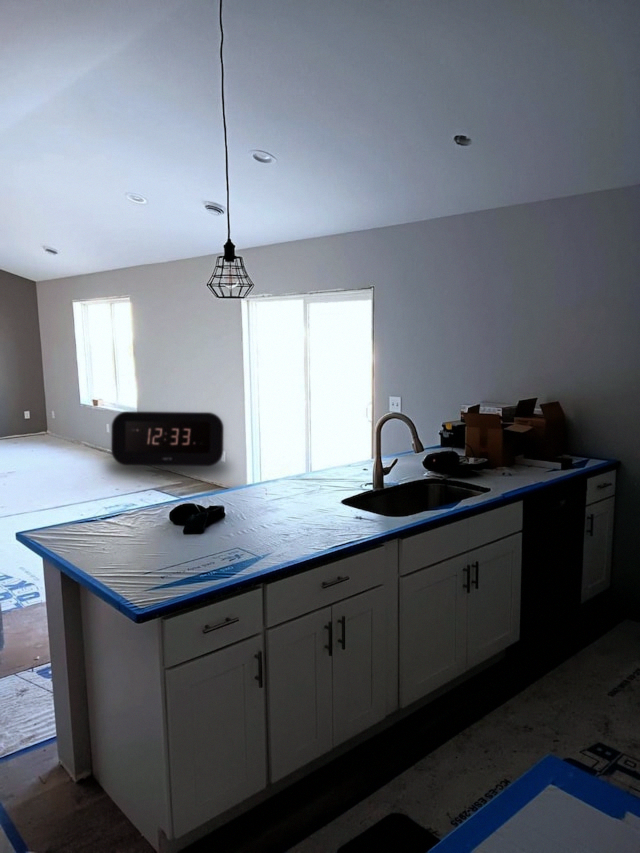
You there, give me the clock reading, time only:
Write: 12:33
